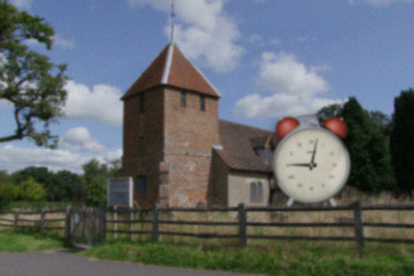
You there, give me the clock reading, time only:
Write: 9:02
